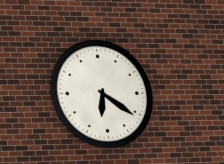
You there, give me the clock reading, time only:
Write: 6:21
